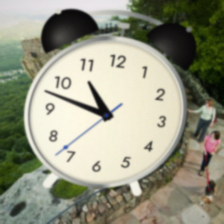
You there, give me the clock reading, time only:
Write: 10:47:37
